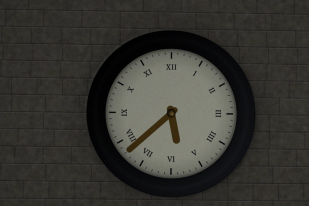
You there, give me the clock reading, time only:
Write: 5:38
